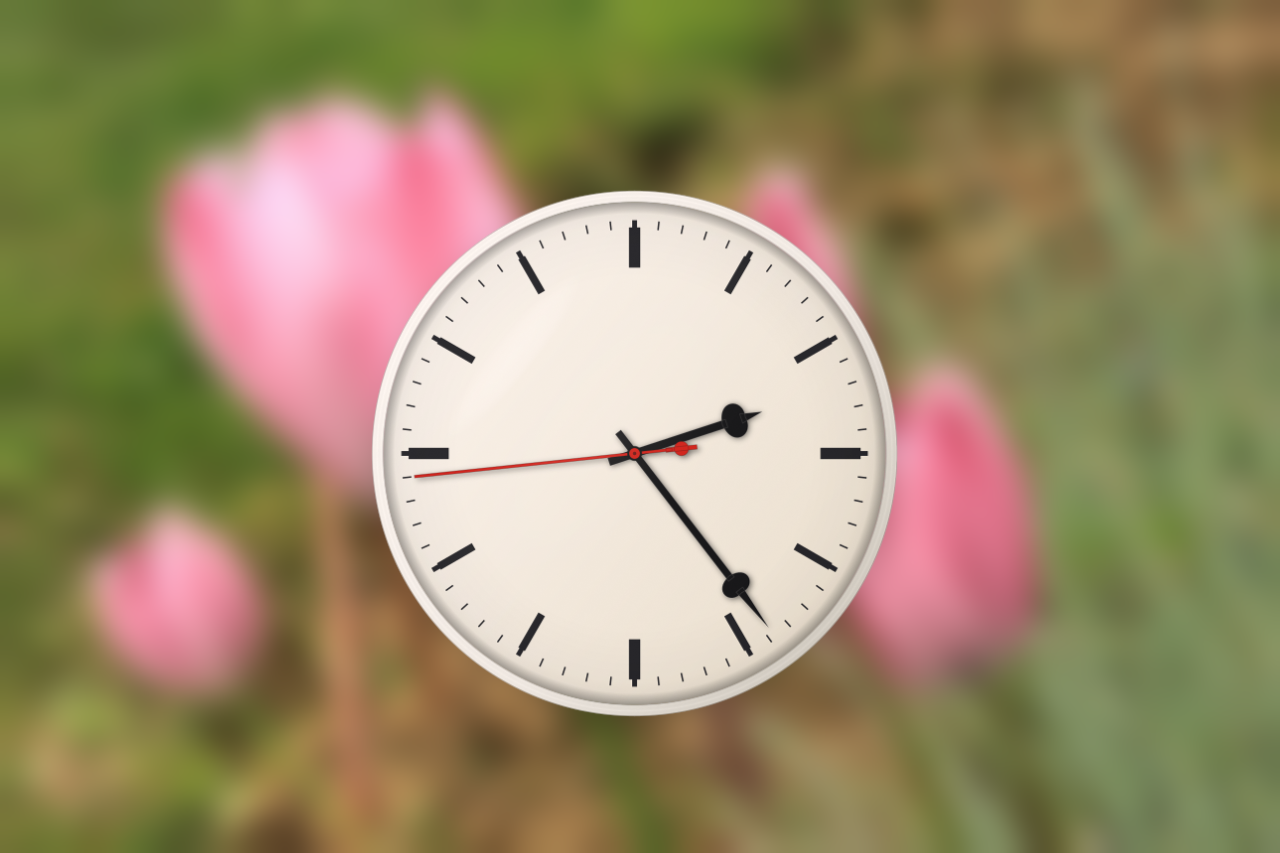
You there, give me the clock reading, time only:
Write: 2:23:44
